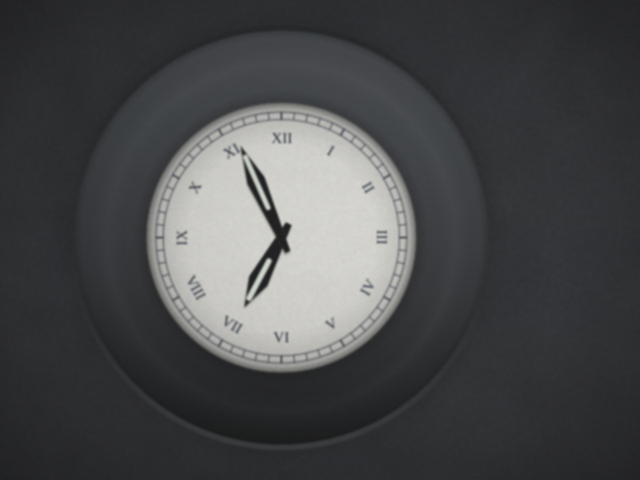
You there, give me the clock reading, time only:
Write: 6:56
